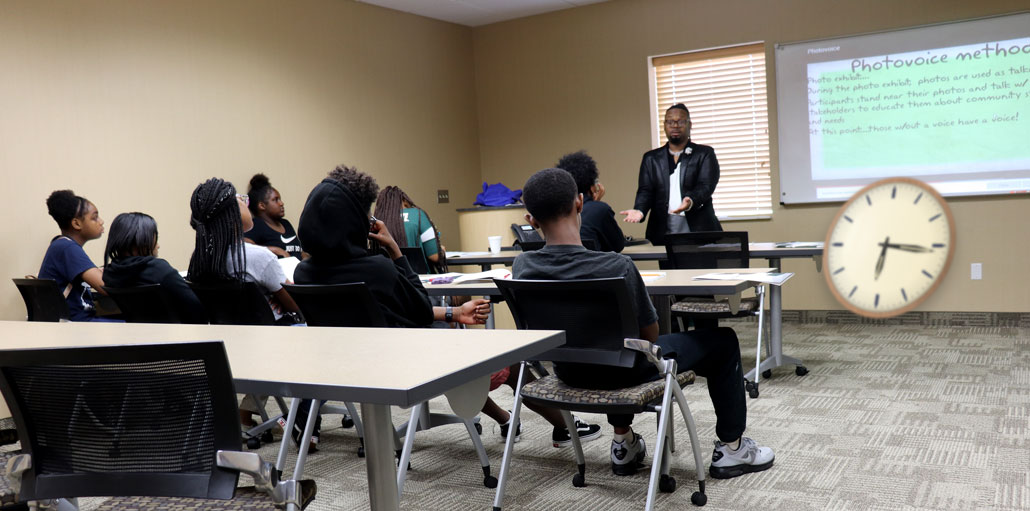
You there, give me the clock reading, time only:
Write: 6:16
